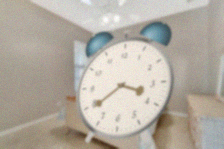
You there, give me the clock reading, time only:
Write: 3:39
